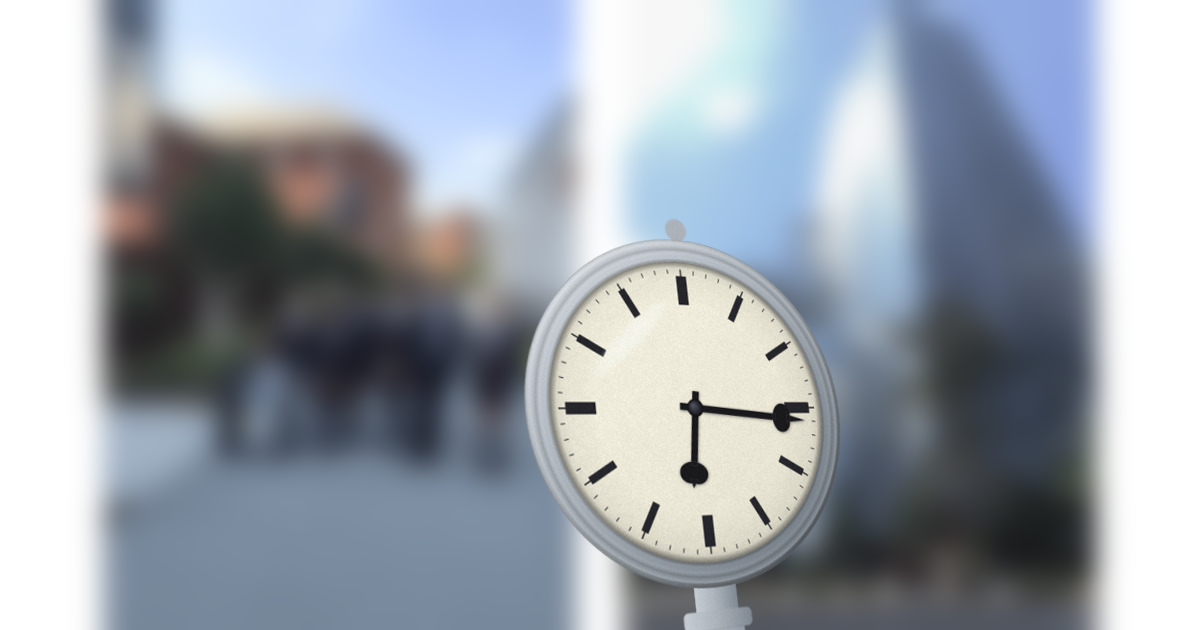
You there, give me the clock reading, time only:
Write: 6:16
